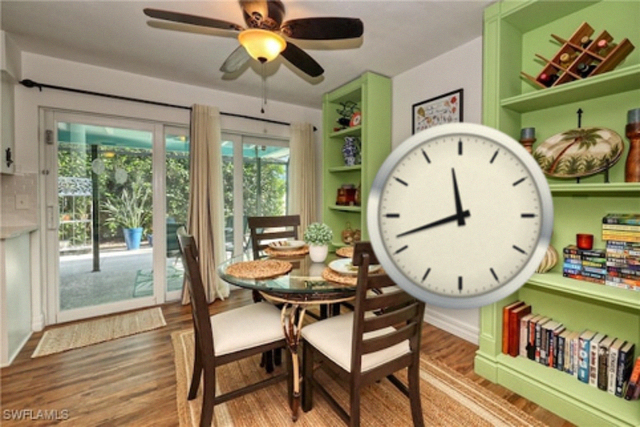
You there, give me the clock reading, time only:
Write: 11:42
